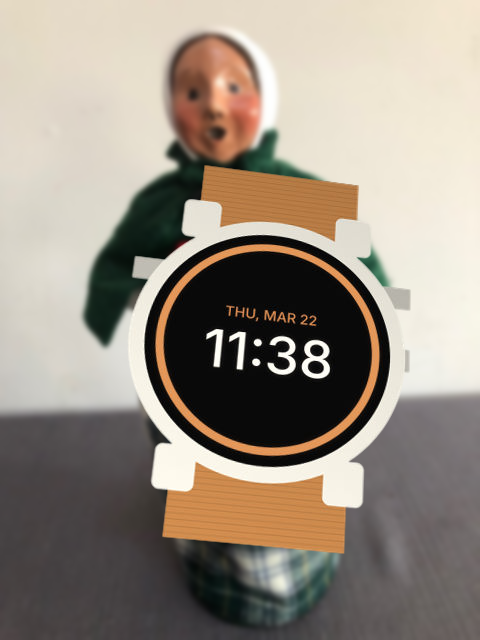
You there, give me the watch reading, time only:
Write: 11:38
